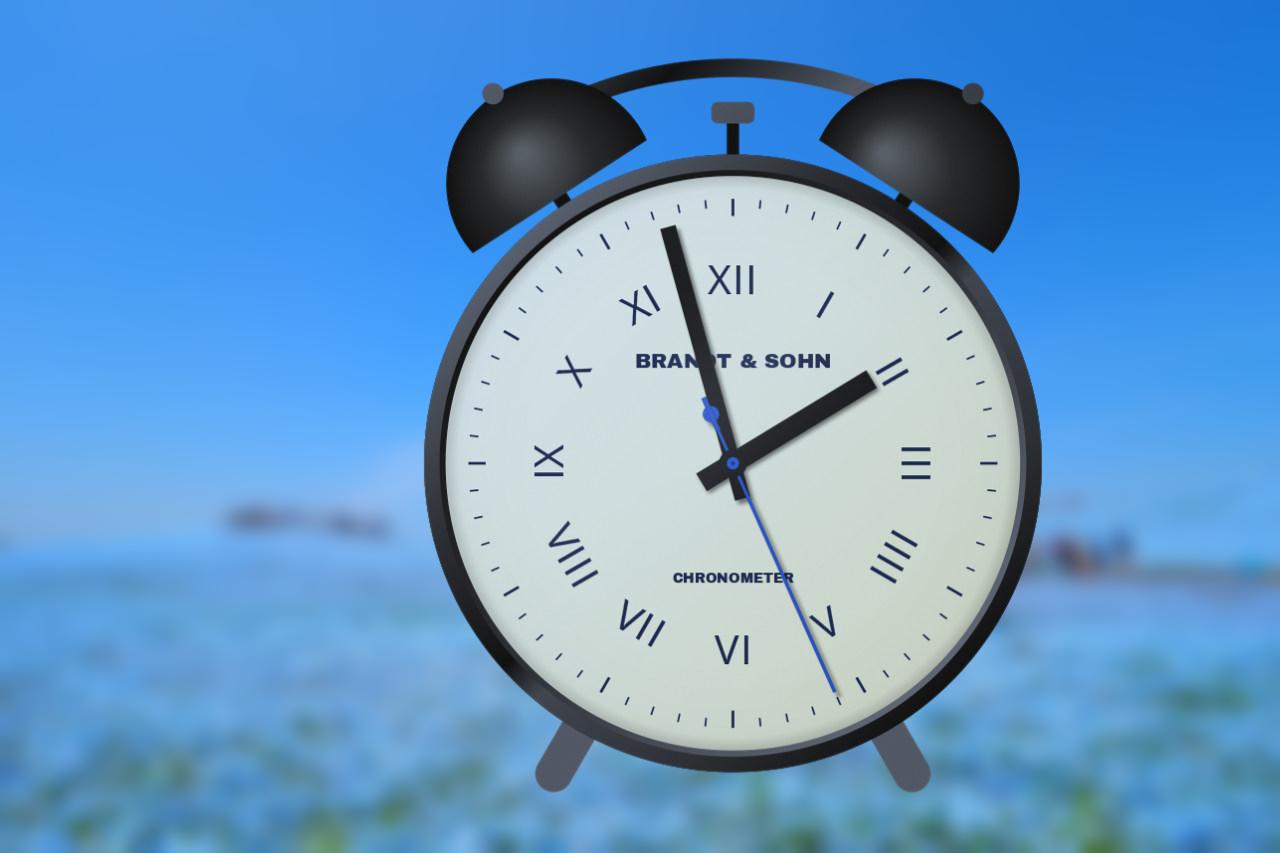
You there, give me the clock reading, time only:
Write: 1:57:26
